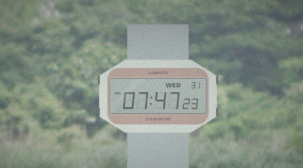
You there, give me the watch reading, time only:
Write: 7:47:23
